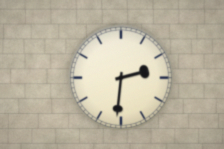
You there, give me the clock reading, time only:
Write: 2:31
